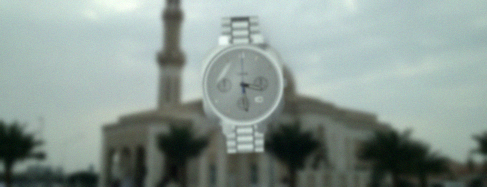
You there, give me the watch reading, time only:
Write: 3:29
